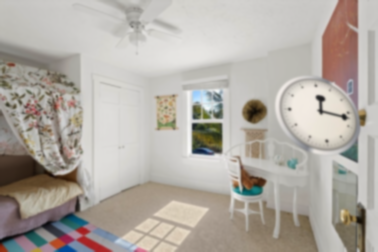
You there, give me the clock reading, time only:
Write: 12:17
